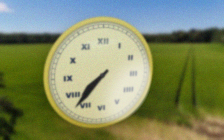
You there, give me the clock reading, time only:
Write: 7:37
